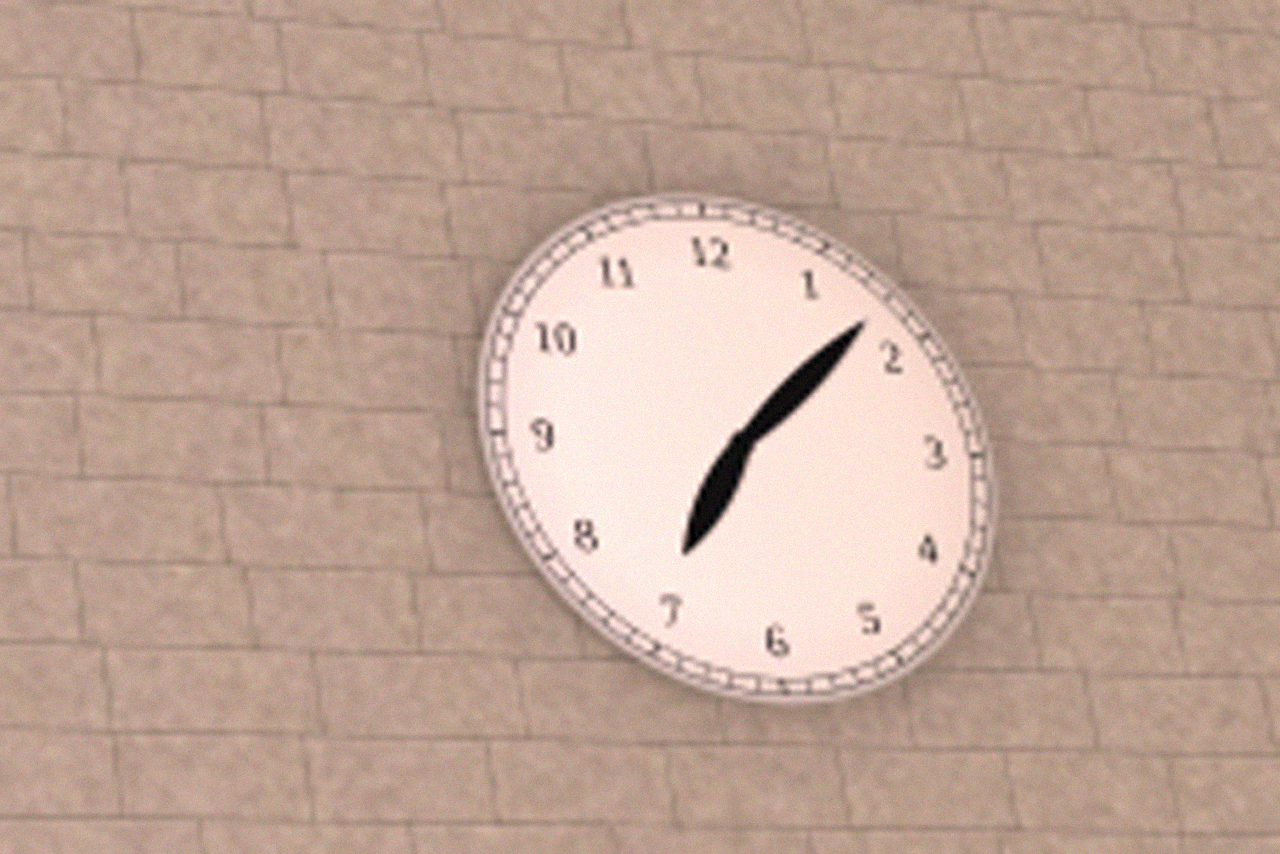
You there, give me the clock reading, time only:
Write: 7:08
